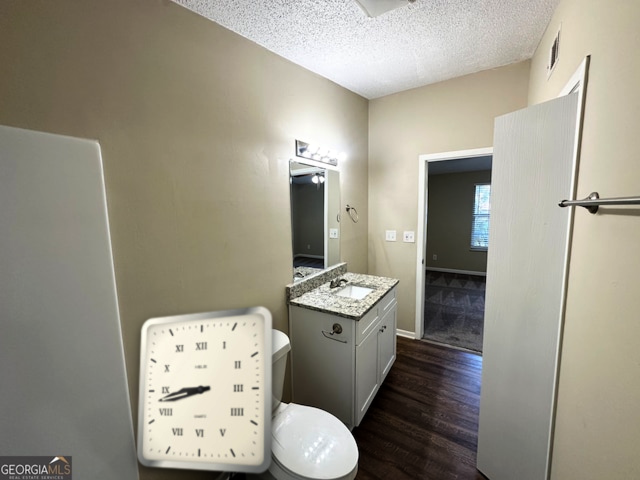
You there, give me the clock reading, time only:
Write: 8:43
